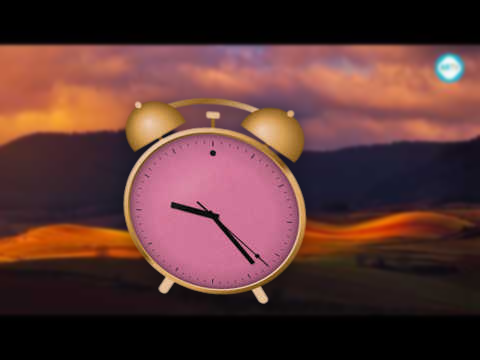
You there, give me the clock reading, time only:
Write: 9:23:22
